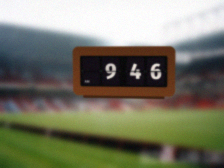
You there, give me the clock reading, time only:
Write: 9:46
